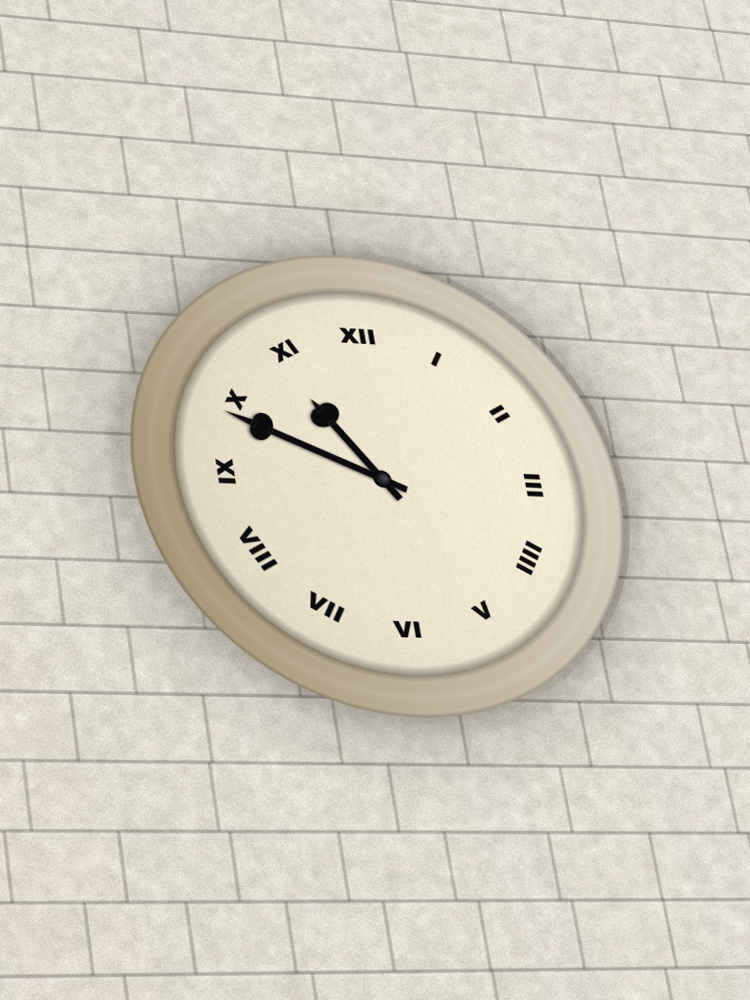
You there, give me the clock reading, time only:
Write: 10:49
